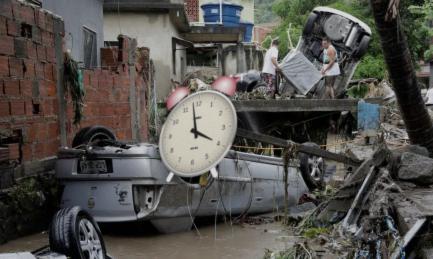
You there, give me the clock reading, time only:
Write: 3:58
